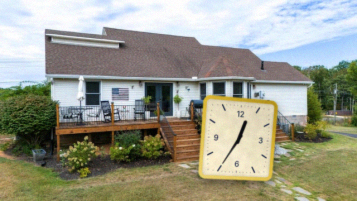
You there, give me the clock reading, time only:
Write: 12:35
